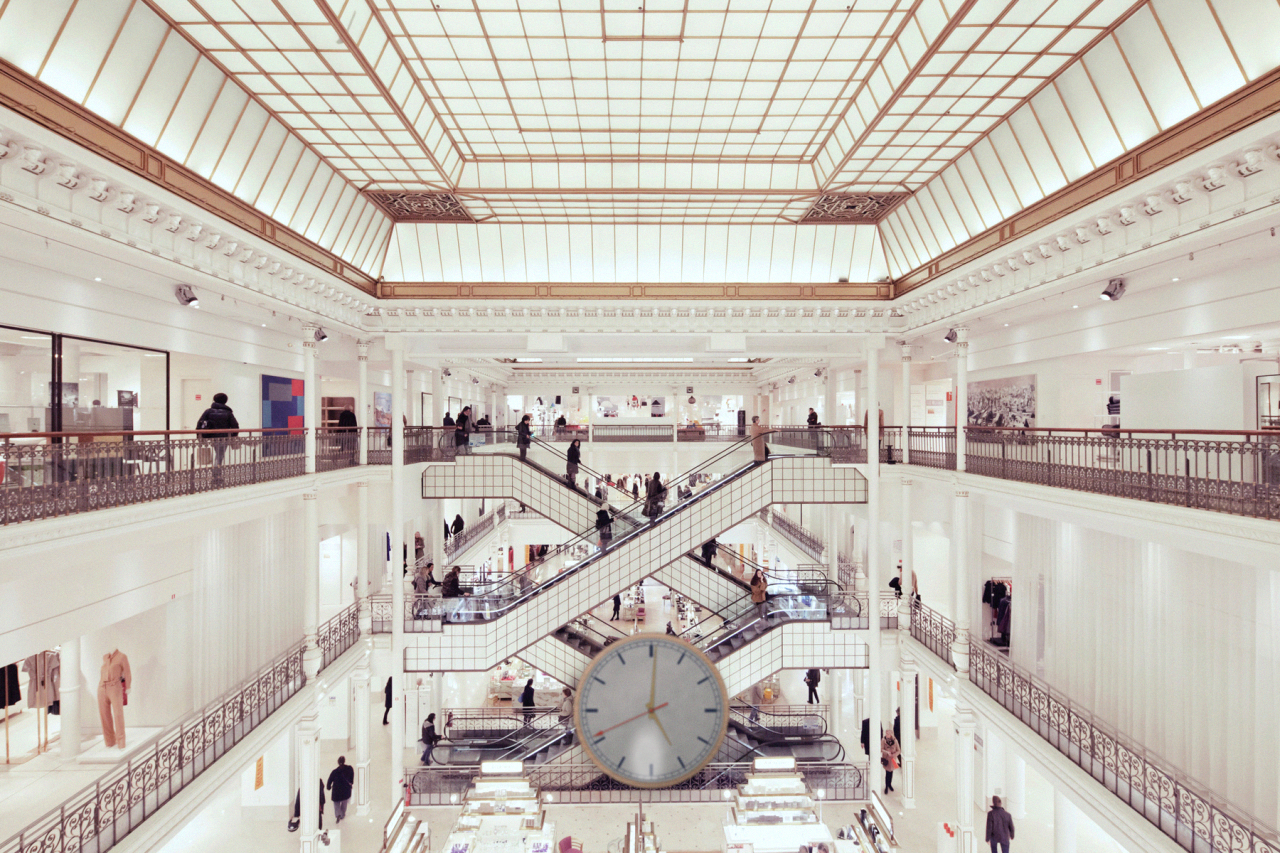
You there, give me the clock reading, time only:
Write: 5:00:41
